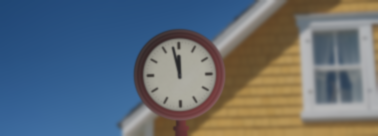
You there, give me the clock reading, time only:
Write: 11:58
